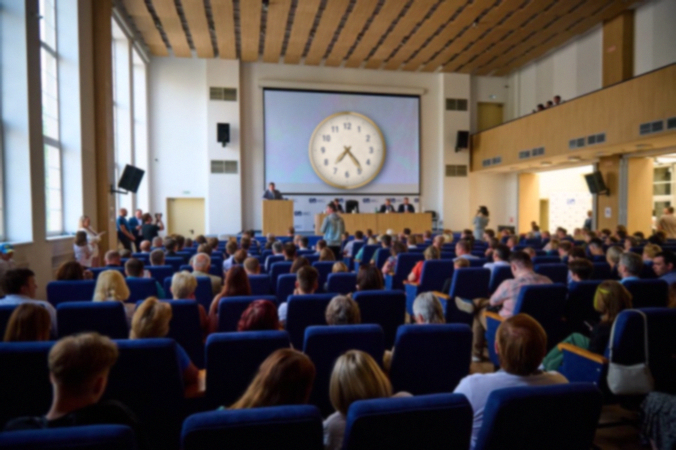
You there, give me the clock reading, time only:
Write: 7:24
